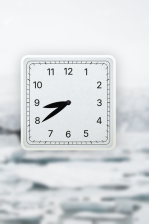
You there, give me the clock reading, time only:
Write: 8:39
